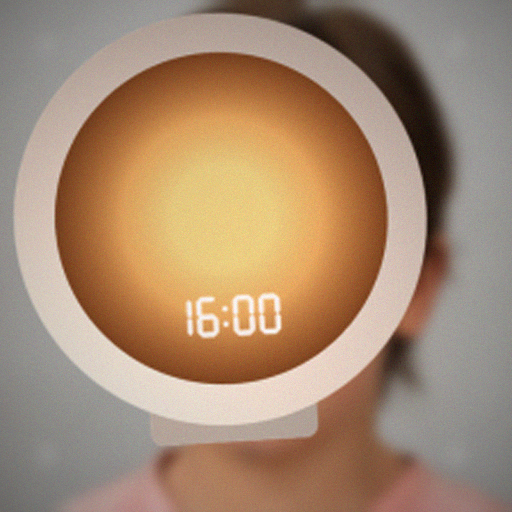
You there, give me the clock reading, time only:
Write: 16:00
